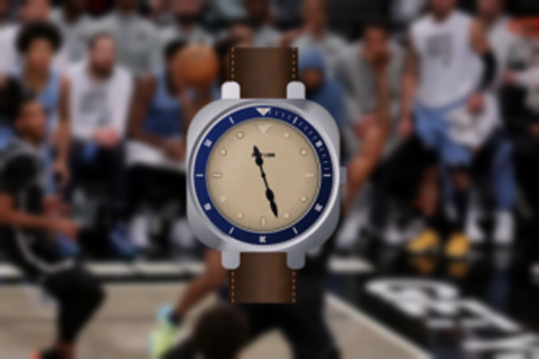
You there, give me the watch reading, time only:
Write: 11:27
